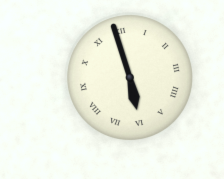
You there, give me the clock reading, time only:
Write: 5:59
